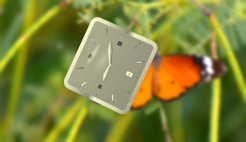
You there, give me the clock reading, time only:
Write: 5:56
